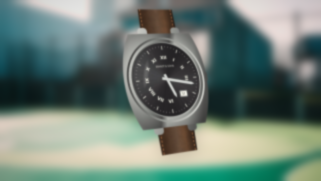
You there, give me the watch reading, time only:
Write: 5:17
